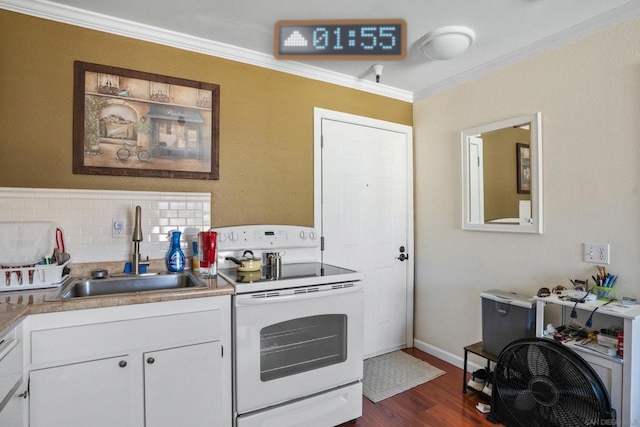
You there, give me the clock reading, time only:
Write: 1:55
